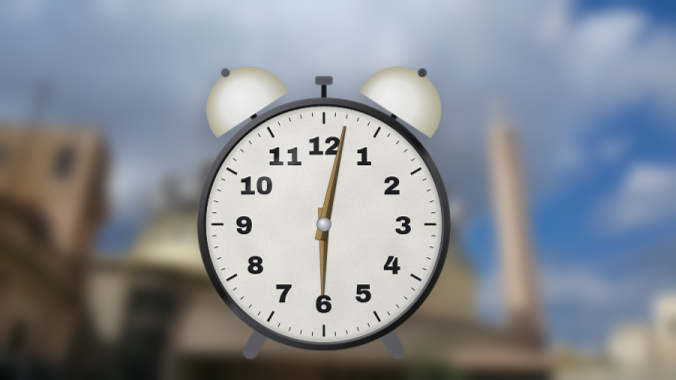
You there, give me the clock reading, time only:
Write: 6:02
